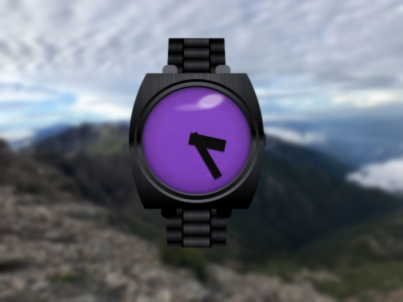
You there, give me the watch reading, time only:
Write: 3:25
